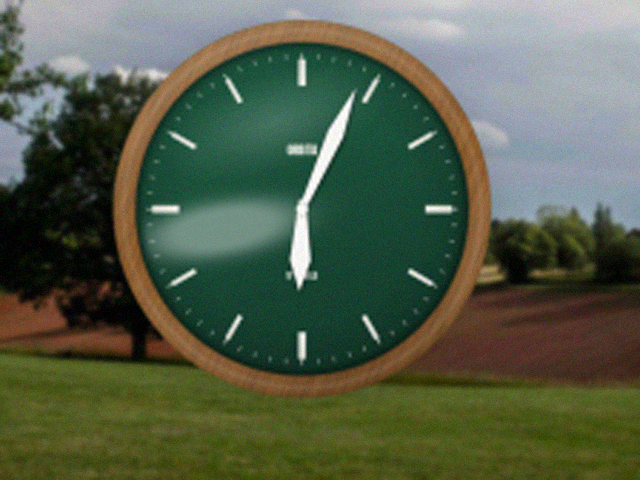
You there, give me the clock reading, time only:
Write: 6:04
